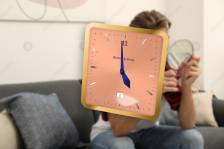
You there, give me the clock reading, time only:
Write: 4:59
